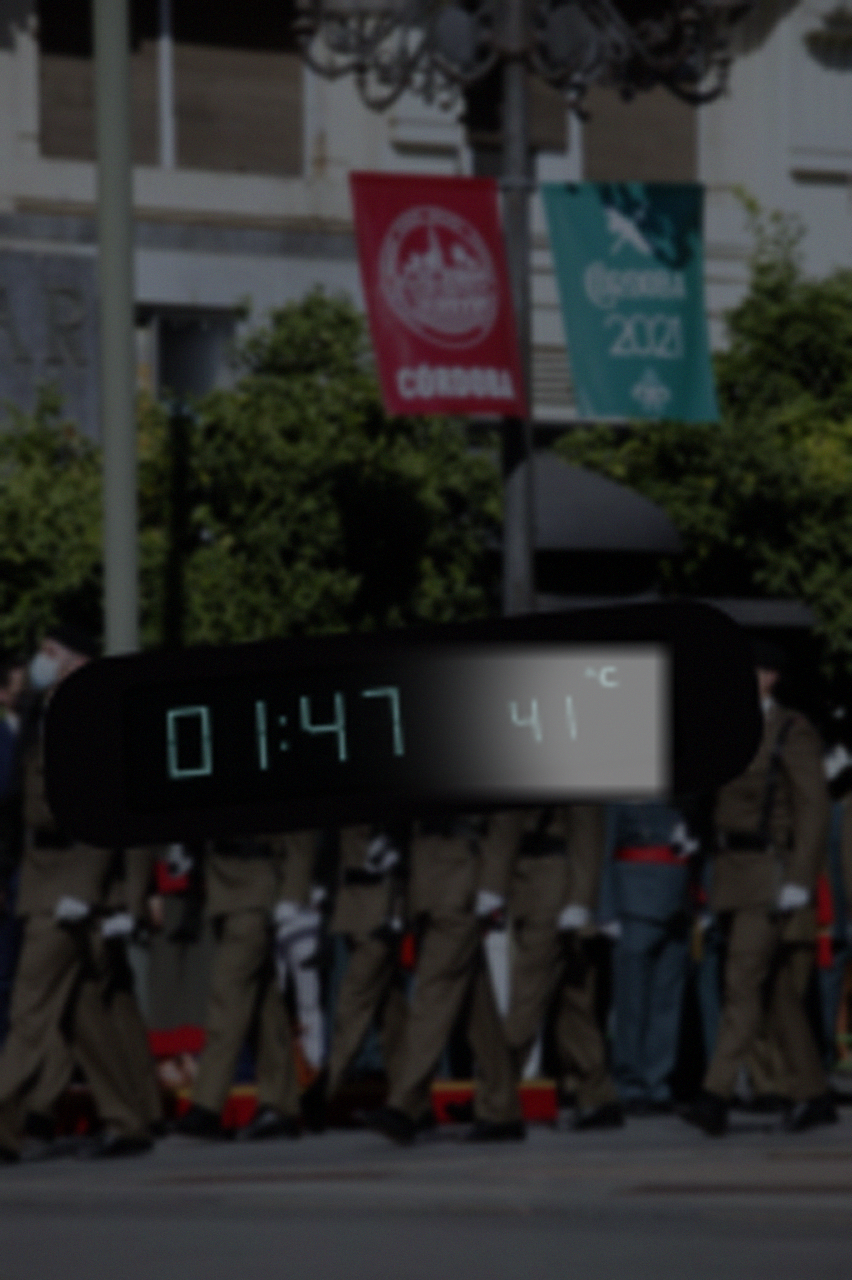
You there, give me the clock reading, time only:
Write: 1:47
